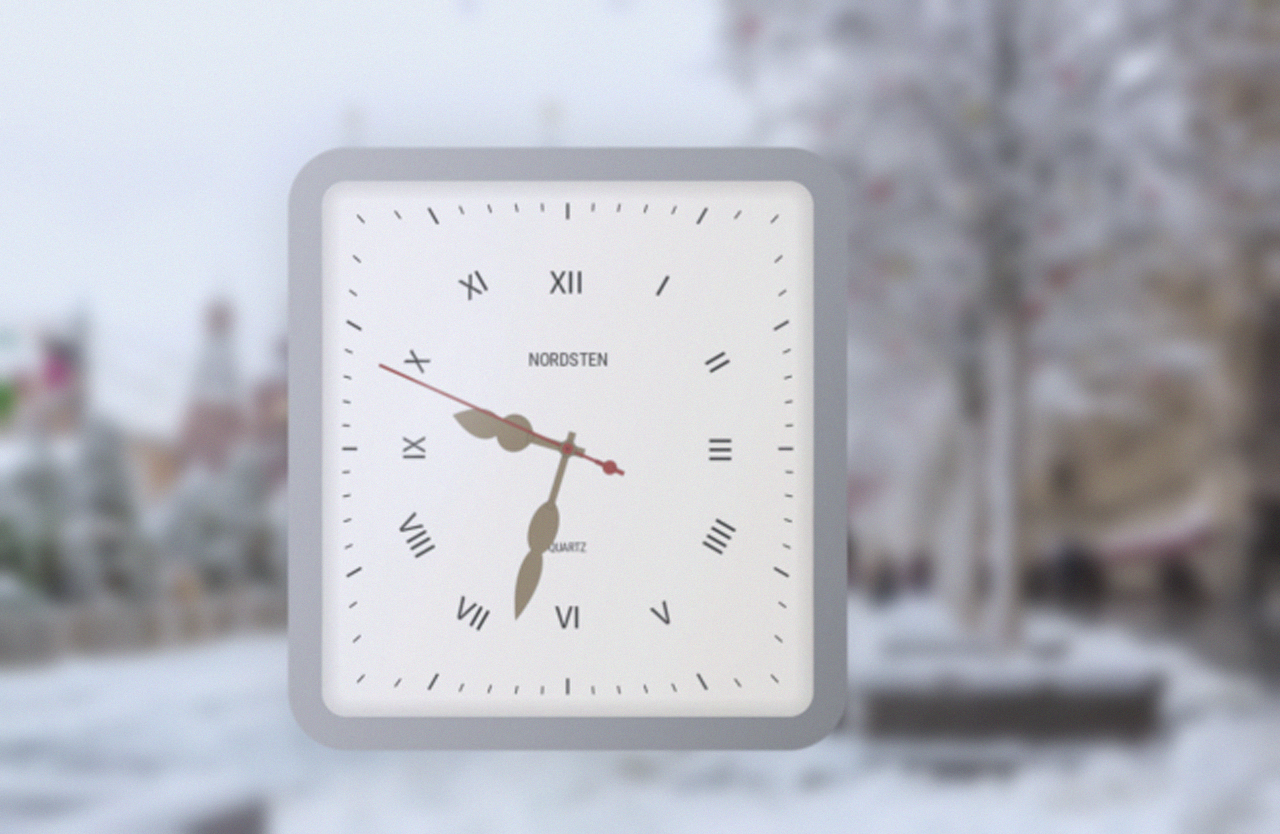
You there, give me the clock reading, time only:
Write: 9:32:49
